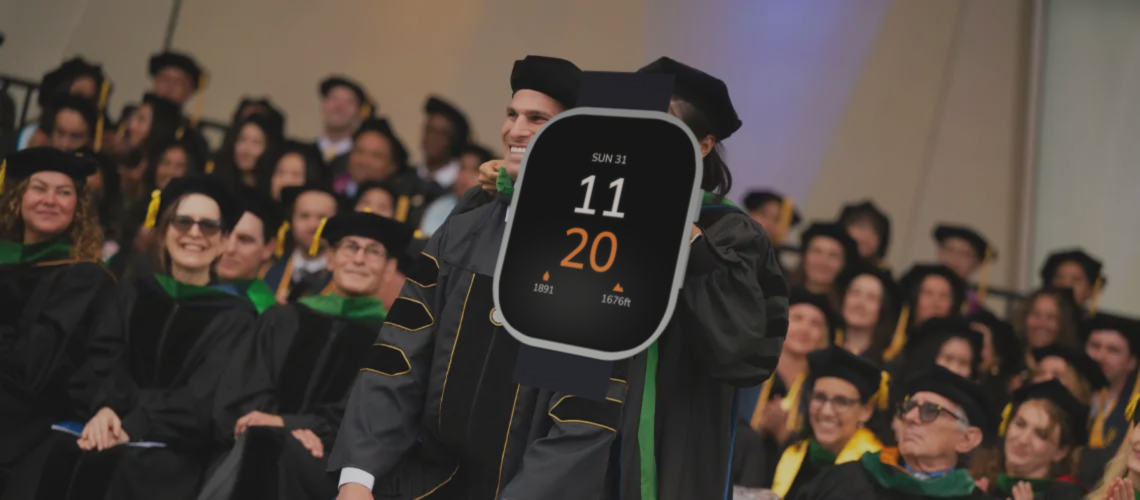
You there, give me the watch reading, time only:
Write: 11:20
